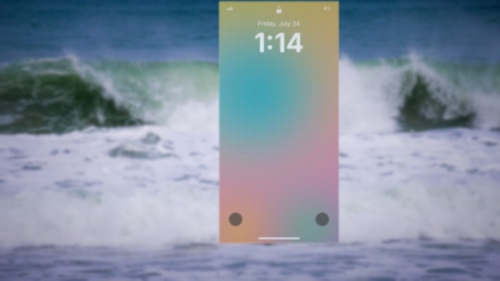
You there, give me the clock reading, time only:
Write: 1:14
